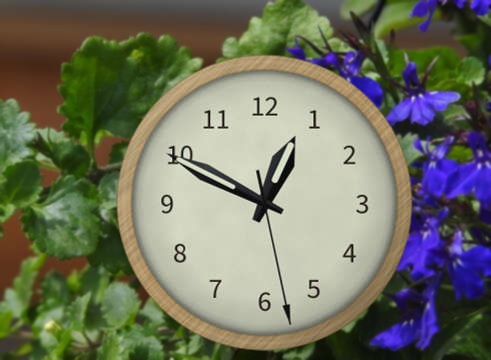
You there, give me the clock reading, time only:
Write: 12:49:28
